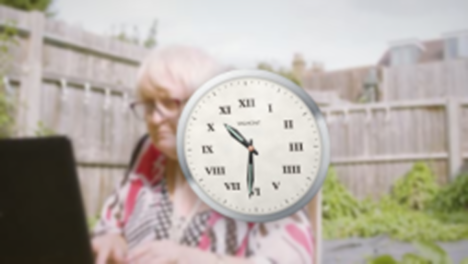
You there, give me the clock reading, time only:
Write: 10:31
